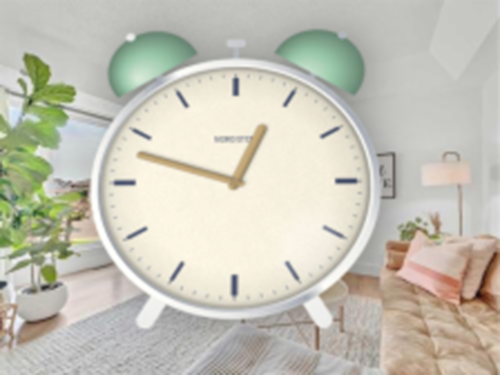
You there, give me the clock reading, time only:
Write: 12:48
